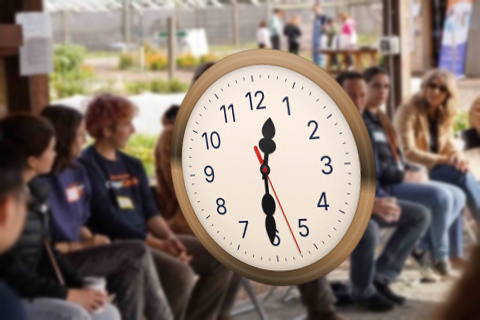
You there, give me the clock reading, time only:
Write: 12:30:27
